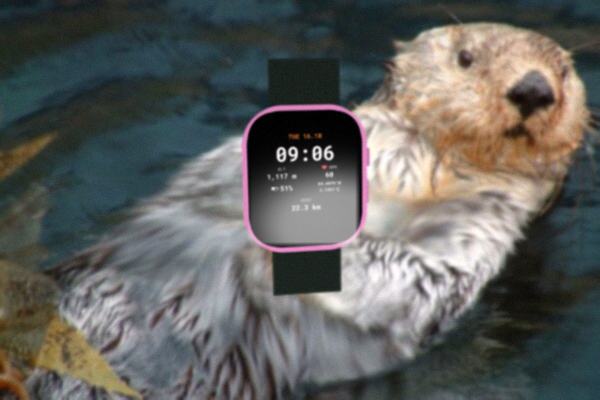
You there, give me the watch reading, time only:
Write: 9:06
